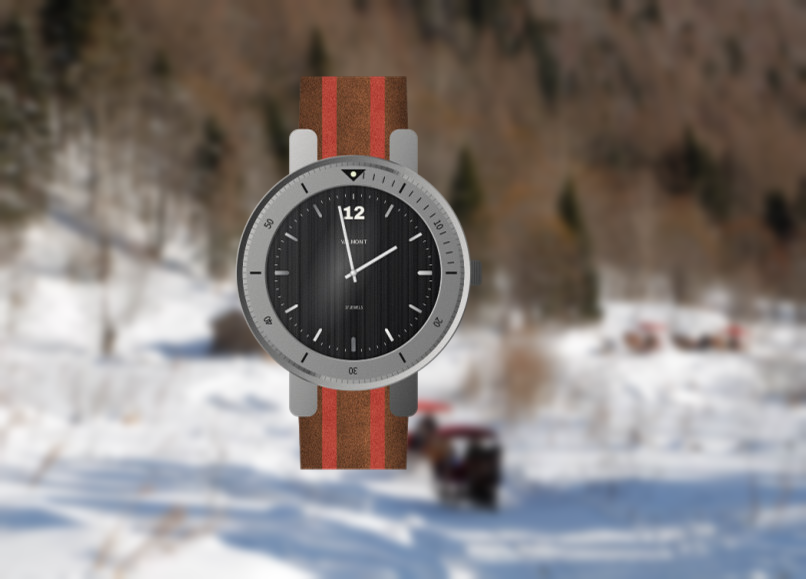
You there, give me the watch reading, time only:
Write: 1:58
